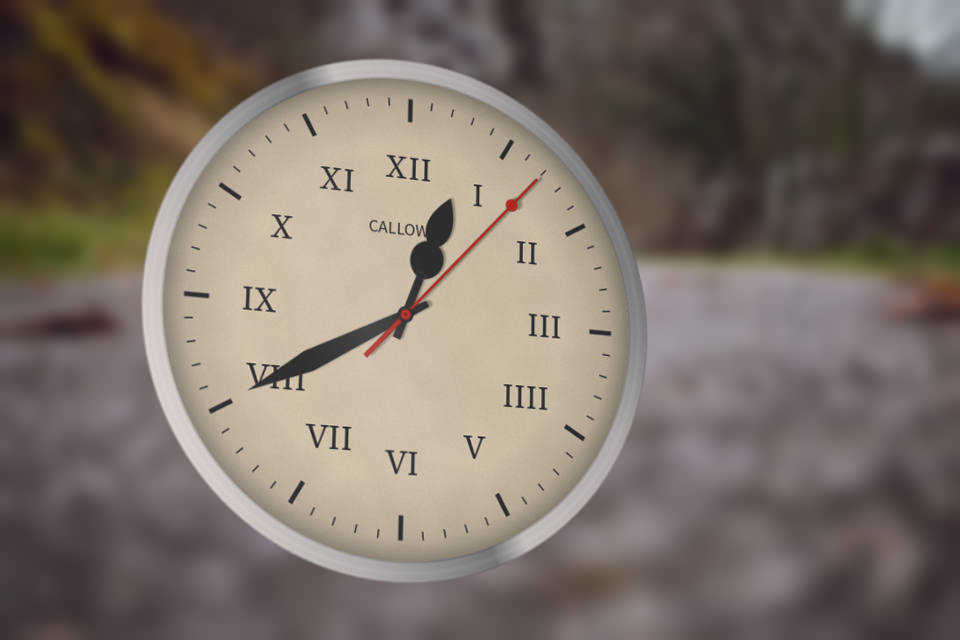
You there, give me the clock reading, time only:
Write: 12:40:07
